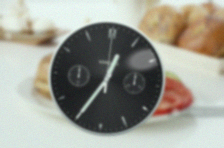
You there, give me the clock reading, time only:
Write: 12:35
